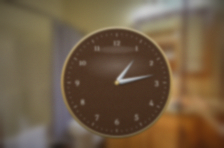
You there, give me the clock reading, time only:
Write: 1:13
